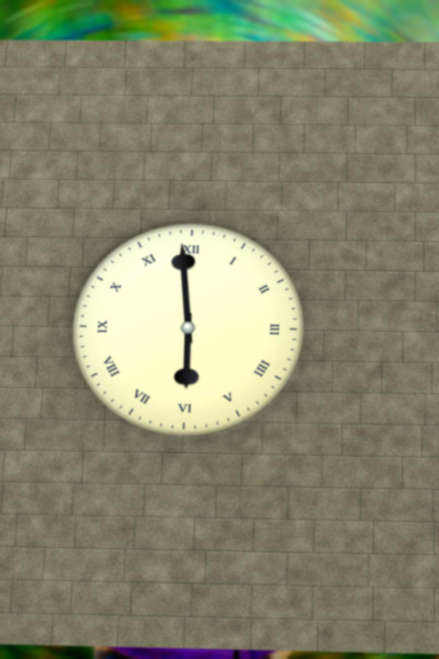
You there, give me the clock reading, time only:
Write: 5:59
